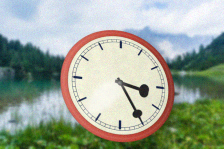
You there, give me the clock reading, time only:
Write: 3:25
